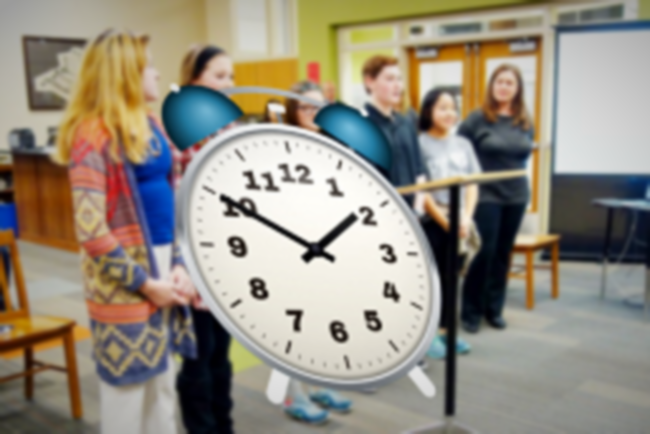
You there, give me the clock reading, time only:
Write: 1:50
